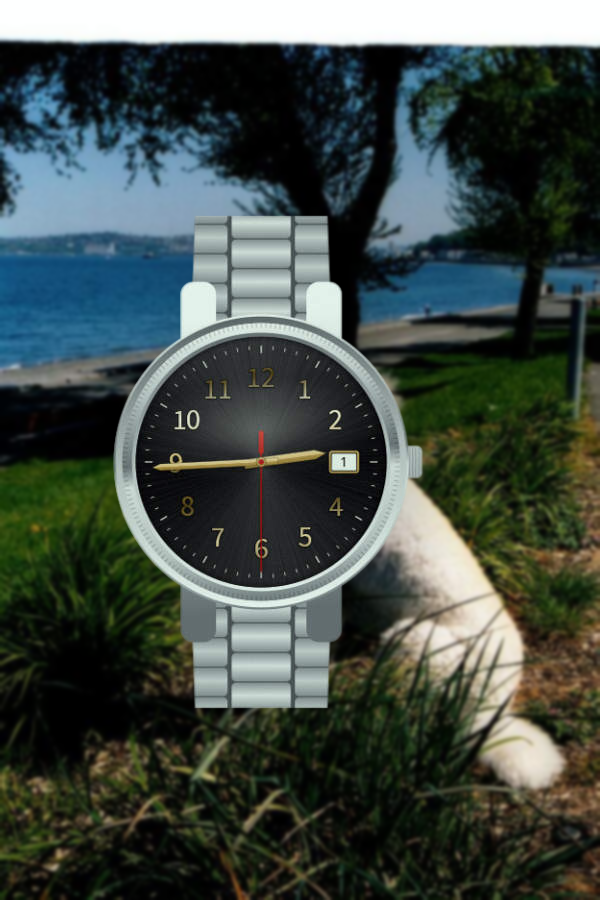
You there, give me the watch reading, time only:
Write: 2:44:30
